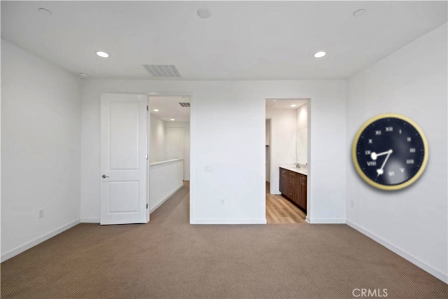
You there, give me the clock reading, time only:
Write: 8:35
